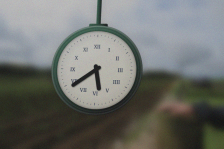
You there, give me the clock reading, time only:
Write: 5:39
